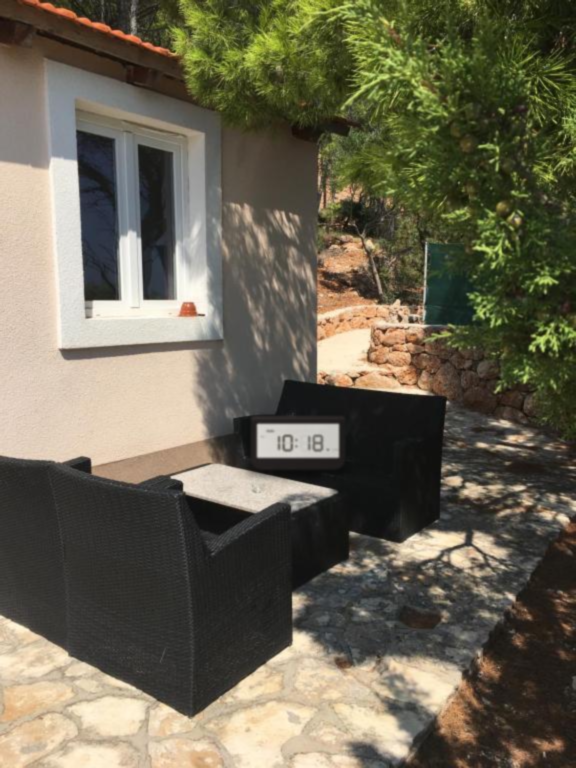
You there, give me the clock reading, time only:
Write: 10:18
